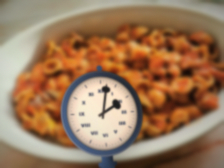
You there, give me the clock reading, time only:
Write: 2:02
